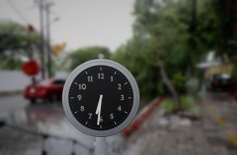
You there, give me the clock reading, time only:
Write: 6:31
